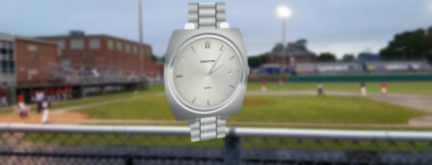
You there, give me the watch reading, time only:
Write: 2:06
